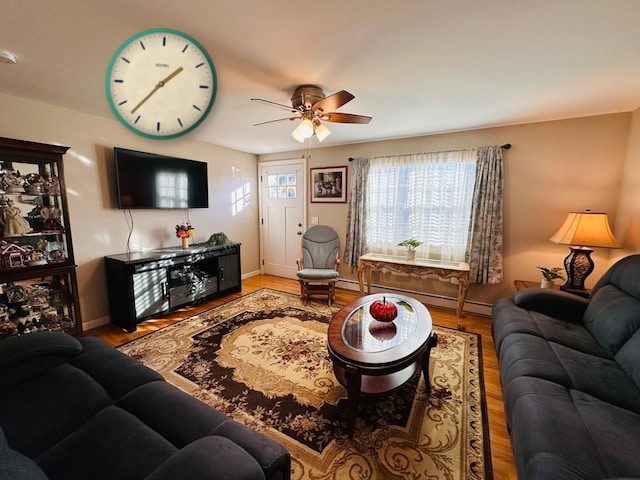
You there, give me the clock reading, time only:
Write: 1:37
